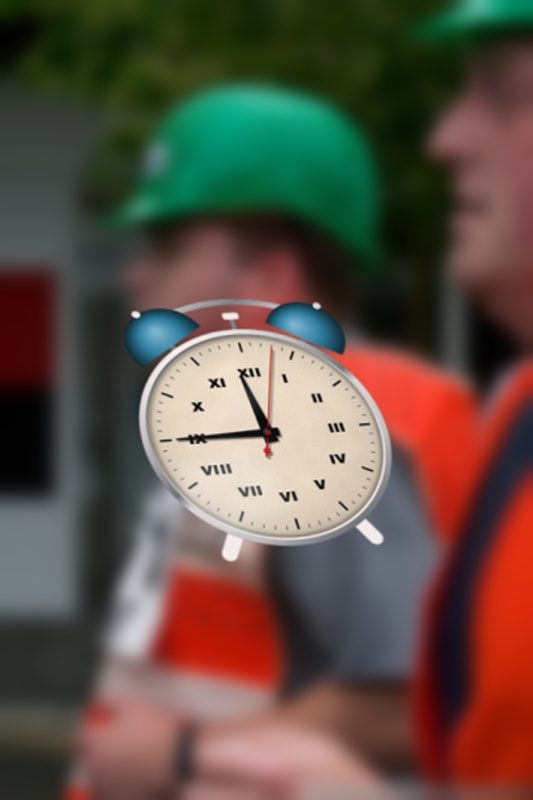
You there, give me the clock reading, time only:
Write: 11:45:03
